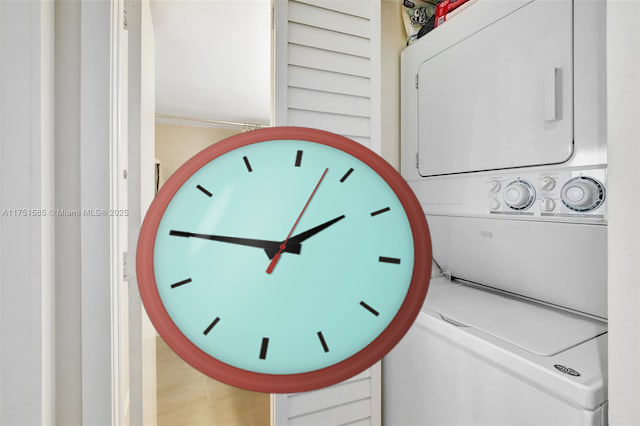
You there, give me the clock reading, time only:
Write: 1:45:03
